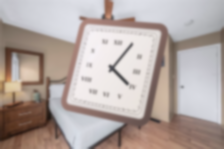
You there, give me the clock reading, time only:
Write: 4:05
